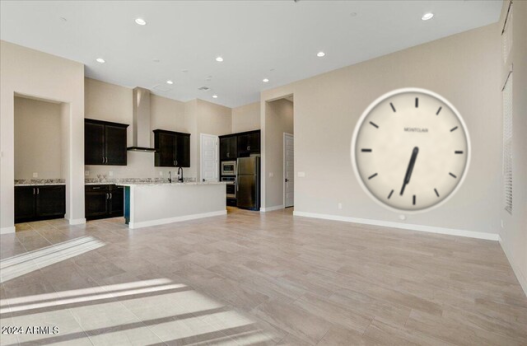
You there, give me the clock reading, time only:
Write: 6:33
